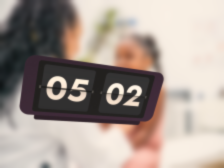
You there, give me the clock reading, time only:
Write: 5:02
